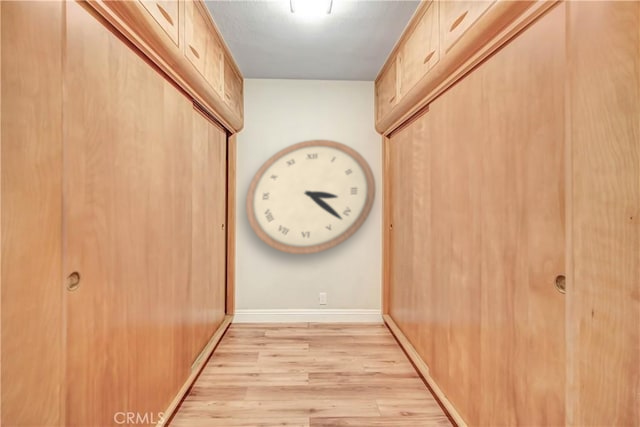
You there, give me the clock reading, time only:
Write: 3:22
